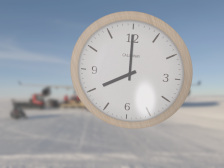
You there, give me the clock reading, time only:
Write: 8:00
